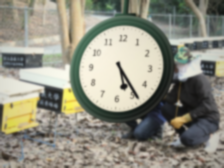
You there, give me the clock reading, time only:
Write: 5:24
